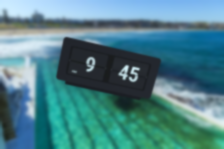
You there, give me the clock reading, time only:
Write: 9:45
